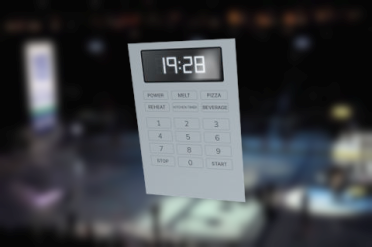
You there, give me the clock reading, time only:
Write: 19:28
